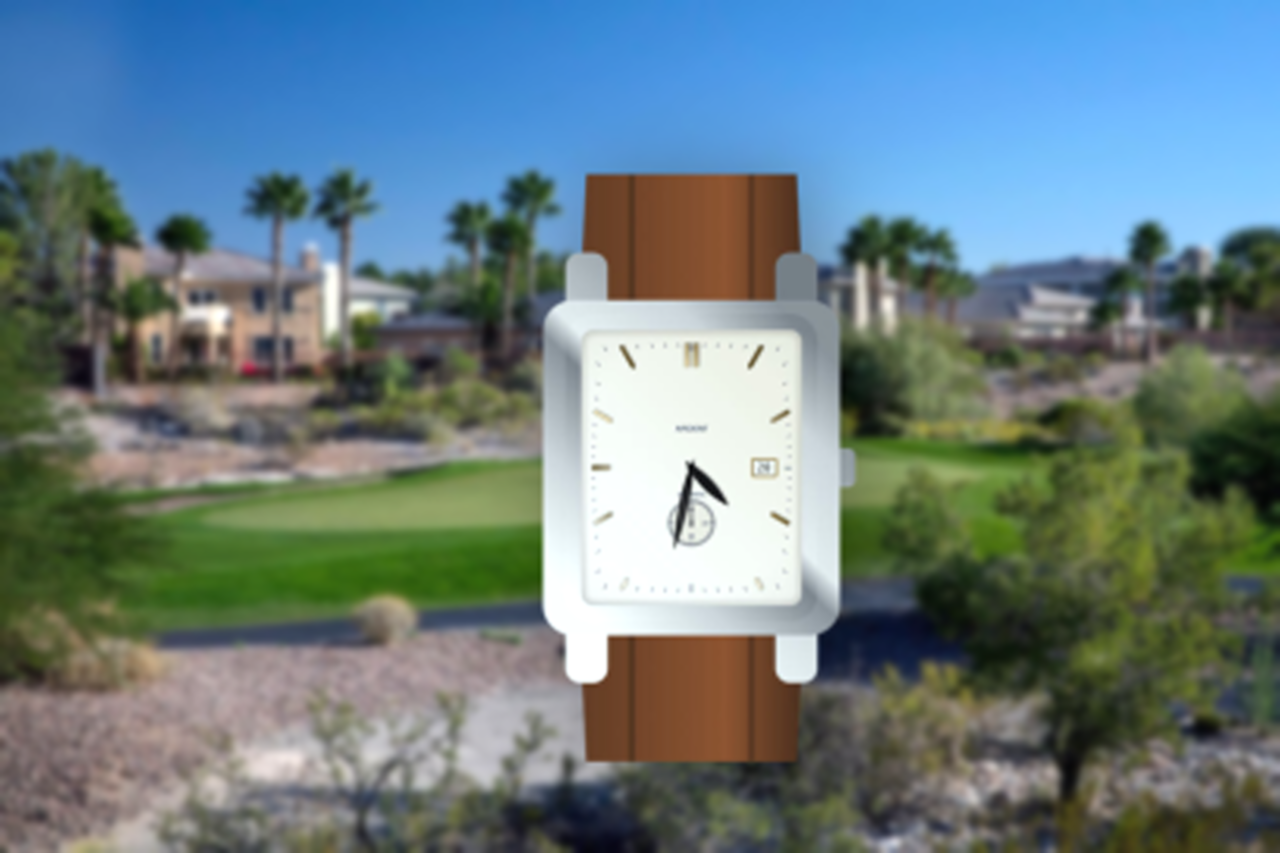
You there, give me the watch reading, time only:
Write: 4:32
